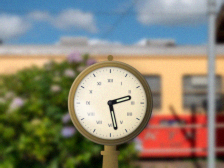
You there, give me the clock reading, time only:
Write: 2:28
